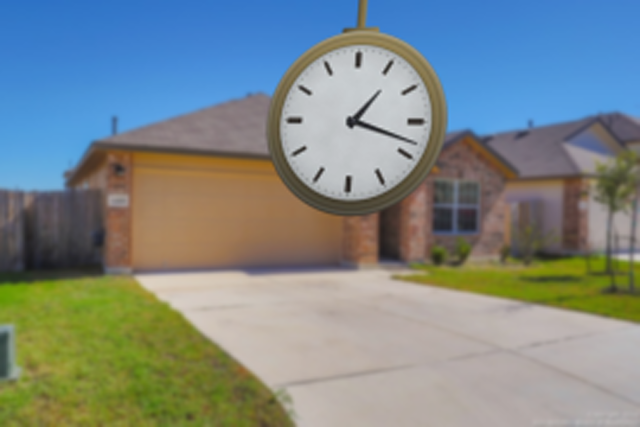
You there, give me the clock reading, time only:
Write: 1:18
